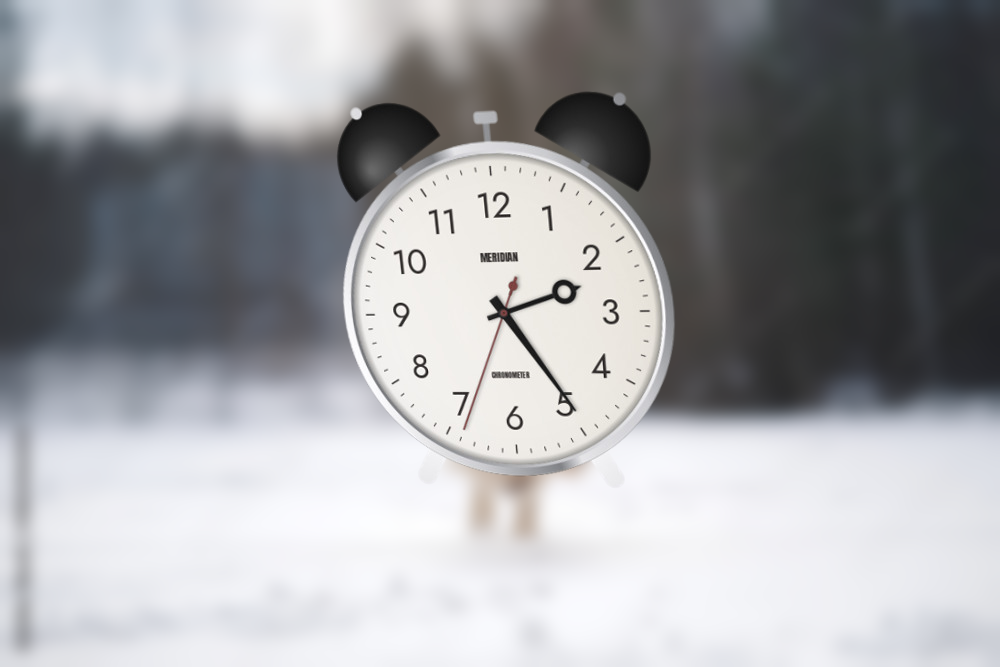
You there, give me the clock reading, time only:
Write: 2:24:34
